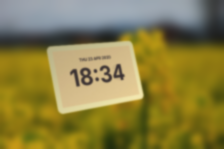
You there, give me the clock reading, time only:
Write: 18:34
